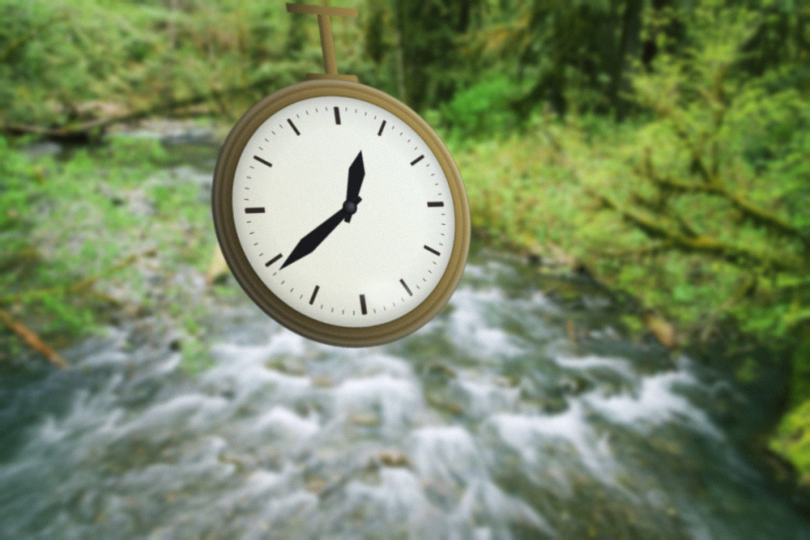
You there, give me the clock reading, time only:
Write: 12:39
